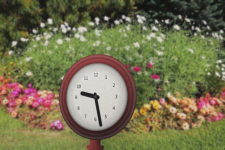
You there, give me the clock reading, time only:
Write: 9:28
